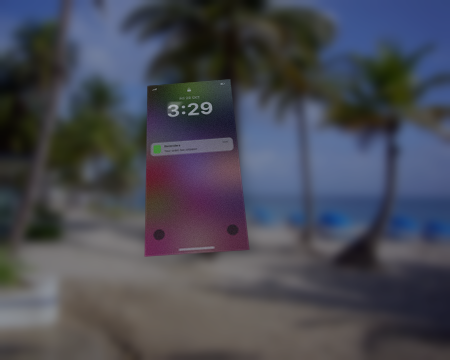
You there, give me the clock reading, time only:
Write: 3:29
